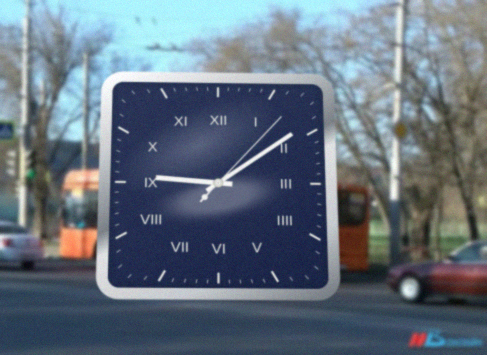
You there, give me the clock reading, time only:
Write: 9:09:07
